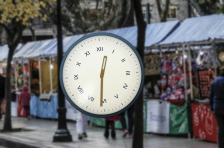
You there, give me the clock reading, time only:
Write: 12:31
